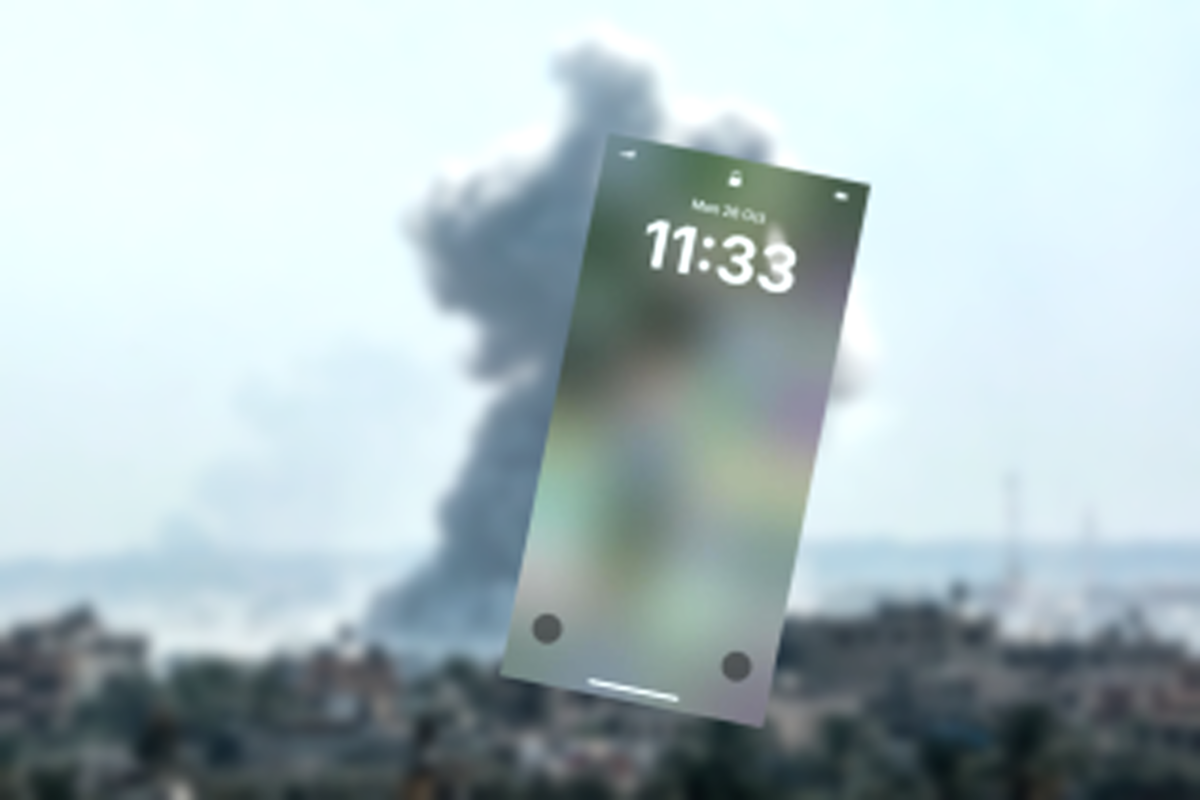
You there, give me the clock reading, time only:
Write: 11:33
